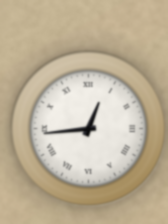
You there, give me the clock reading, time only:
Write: 12:44
